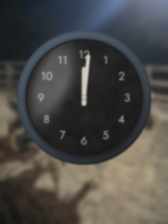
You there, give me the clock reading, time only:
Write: 12:01
